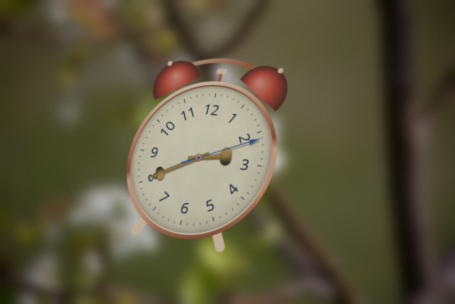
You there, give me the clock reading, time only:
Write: 2:40:11
